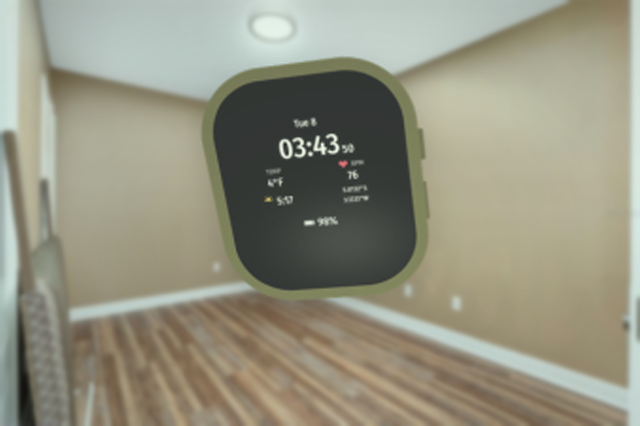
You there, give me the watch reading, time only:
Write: 3:43
